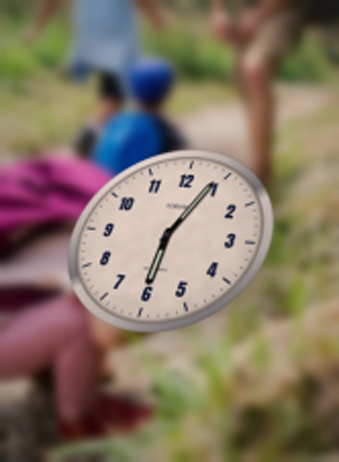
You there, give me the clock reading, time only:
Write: 6:04
